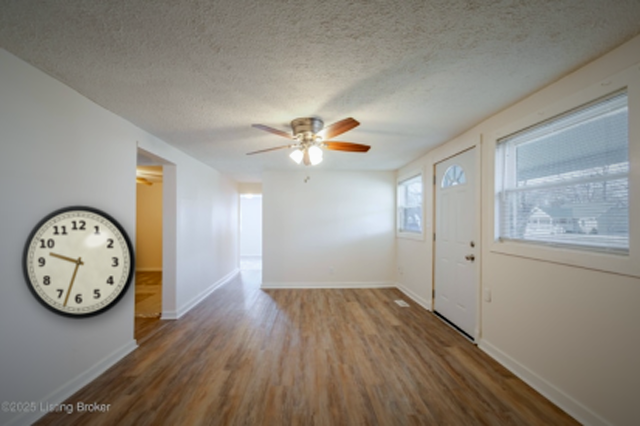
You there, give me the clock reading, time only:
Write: 9:33
